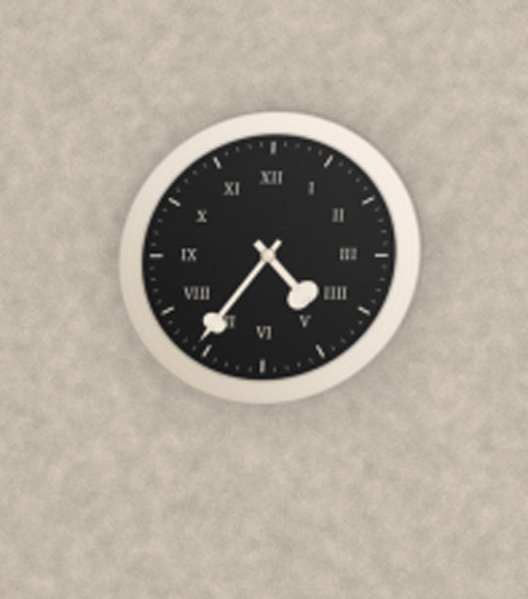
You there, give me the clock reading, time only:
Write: 4:36
